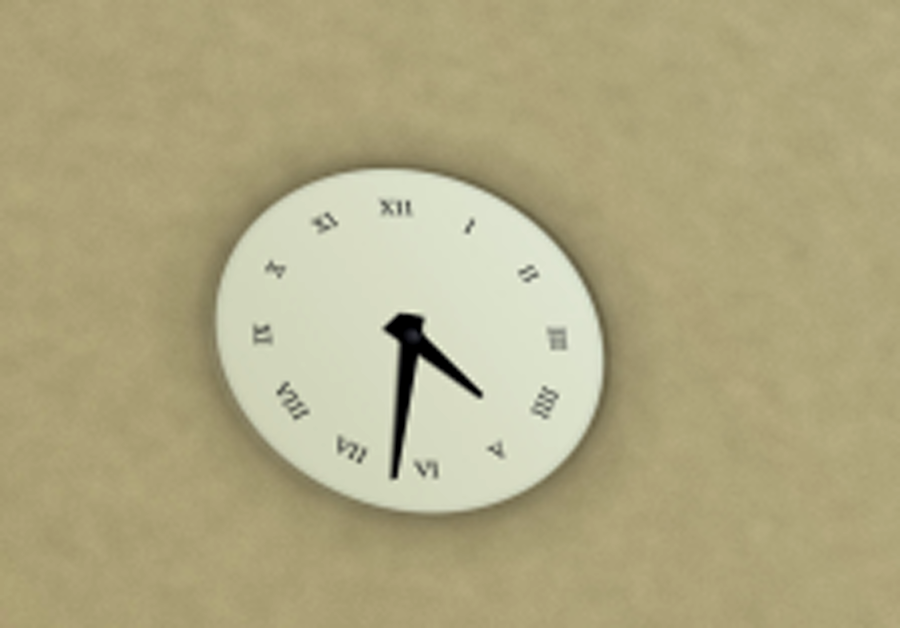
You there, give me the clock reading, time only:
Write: 4:32
